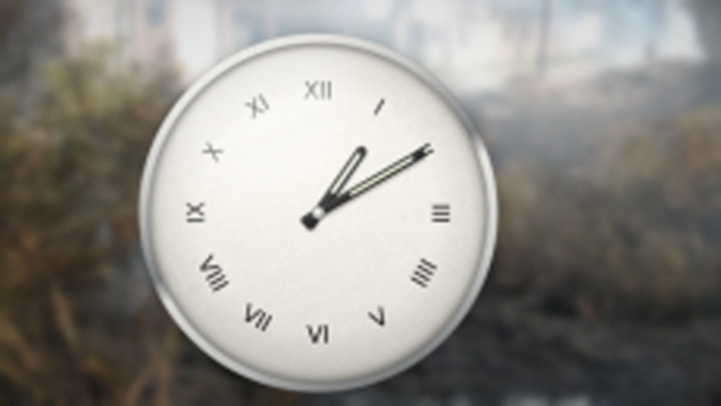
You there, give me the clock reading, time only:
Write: 1:10
